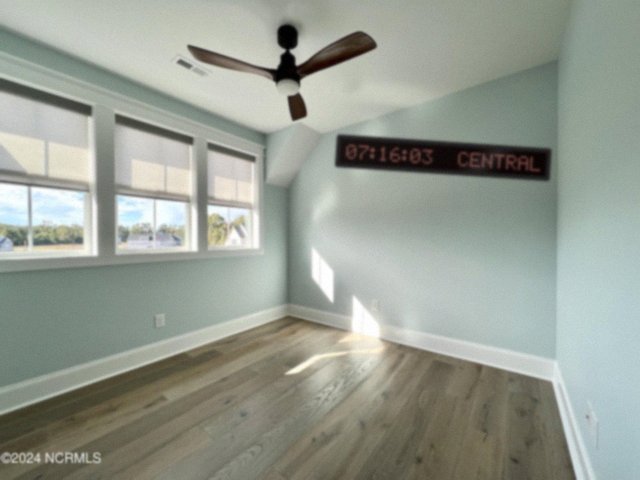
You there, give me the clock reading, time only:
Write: 7:16:03
